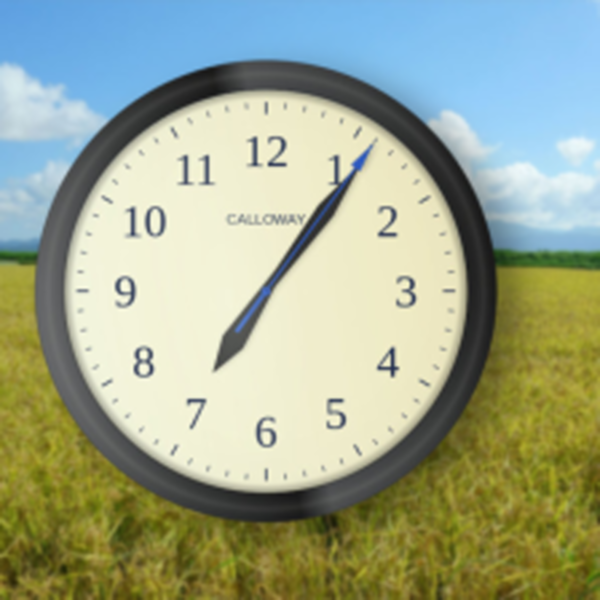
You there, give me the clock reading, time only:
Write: 7:06:06
